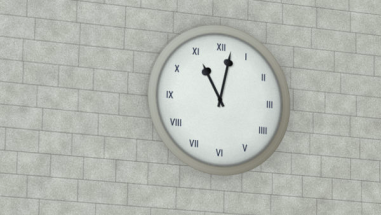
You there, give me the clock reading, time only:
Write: 11:02
